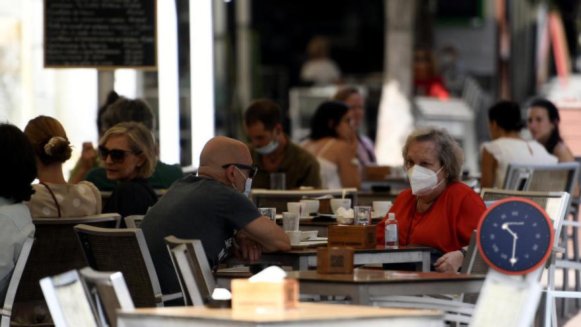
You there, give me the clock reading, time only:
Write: 10:31
